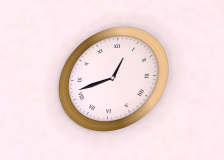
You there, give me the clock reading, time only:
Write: 12:42
